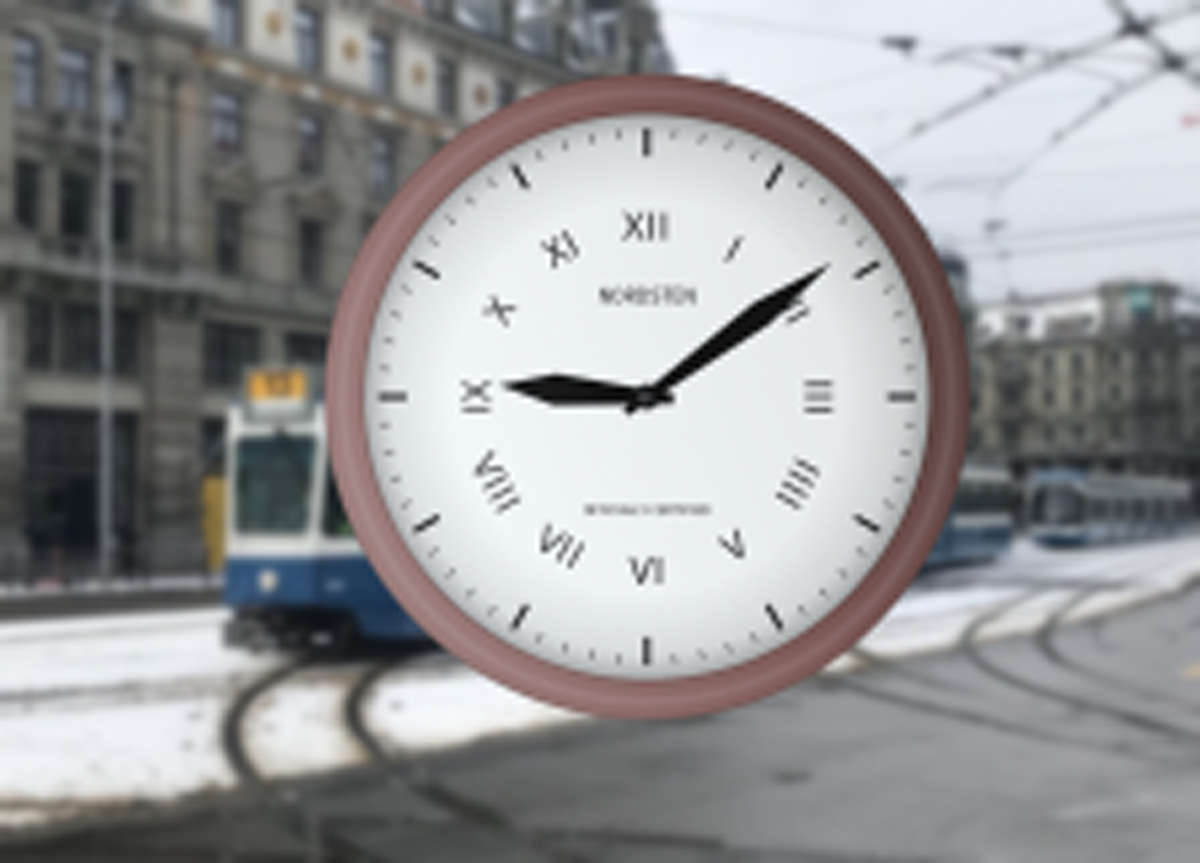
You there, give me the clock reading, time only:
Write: 9:09
